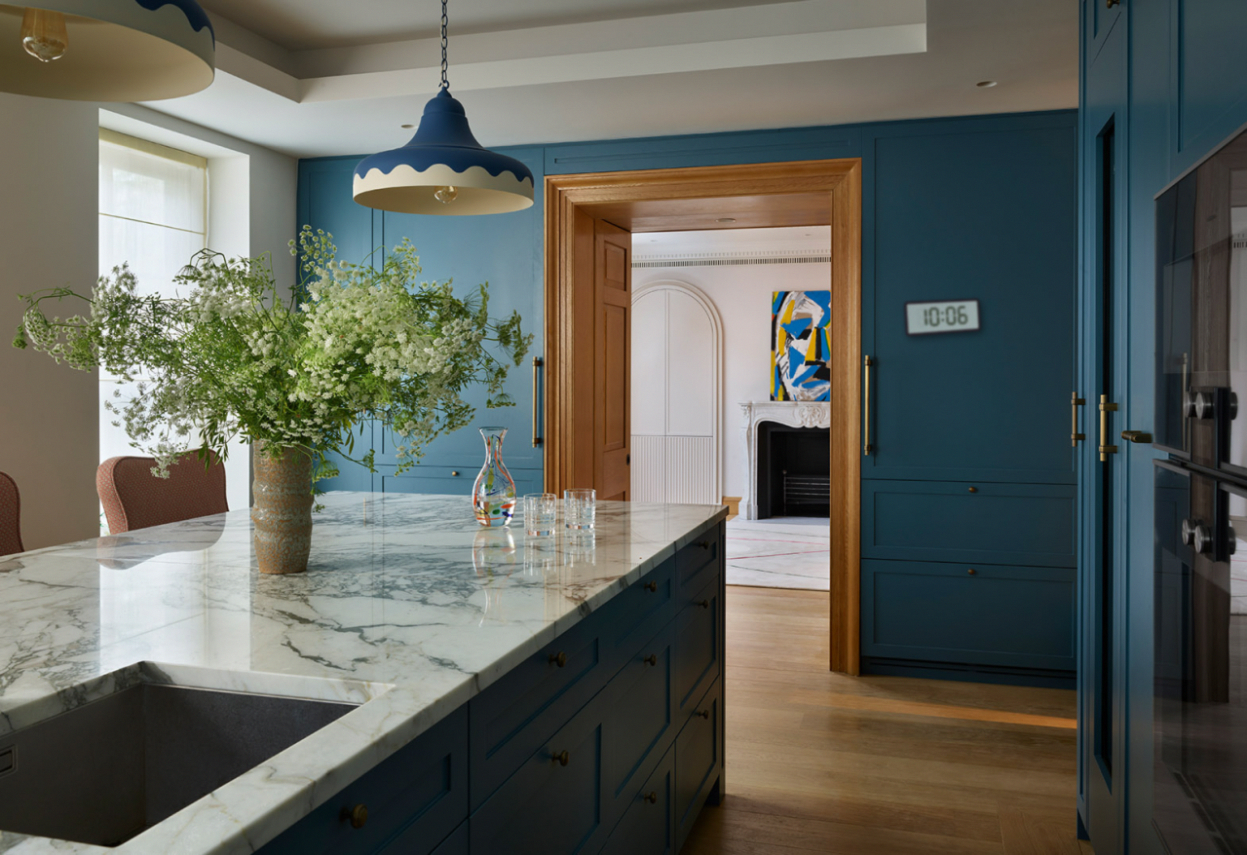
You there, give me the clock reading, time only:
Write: 10:06
